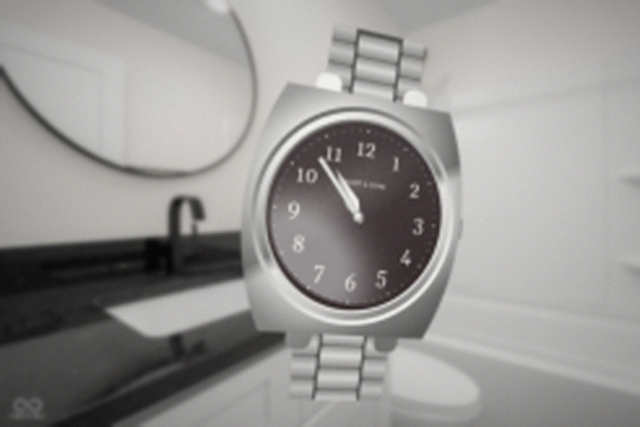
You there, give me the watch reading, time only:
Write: 10:53
